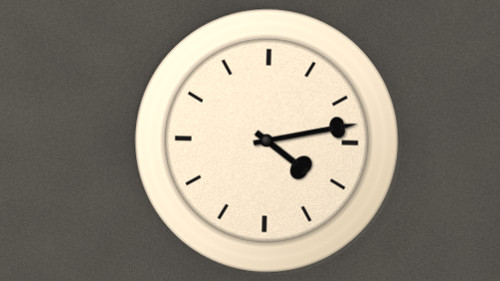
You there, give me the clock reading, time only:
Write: 4:13
